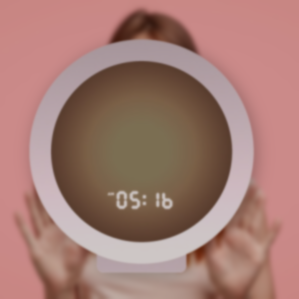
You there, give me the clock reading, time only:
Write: 5:16
